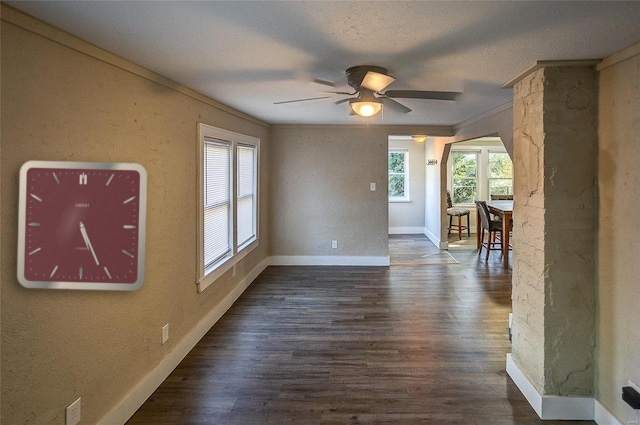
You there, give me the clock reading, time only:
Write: 5:26
